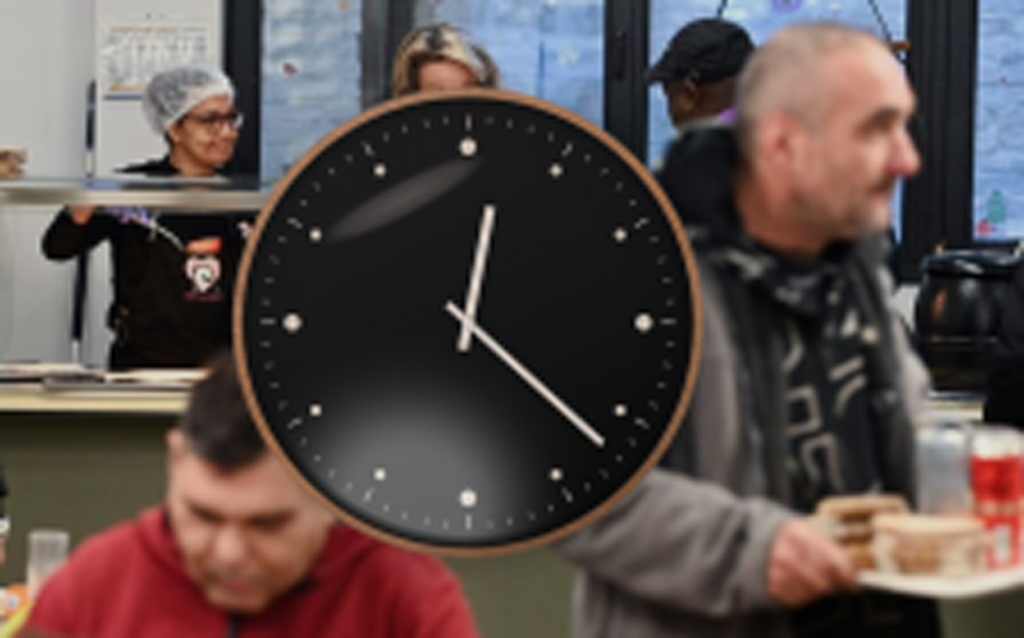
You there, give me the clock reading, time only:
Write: 12:22
